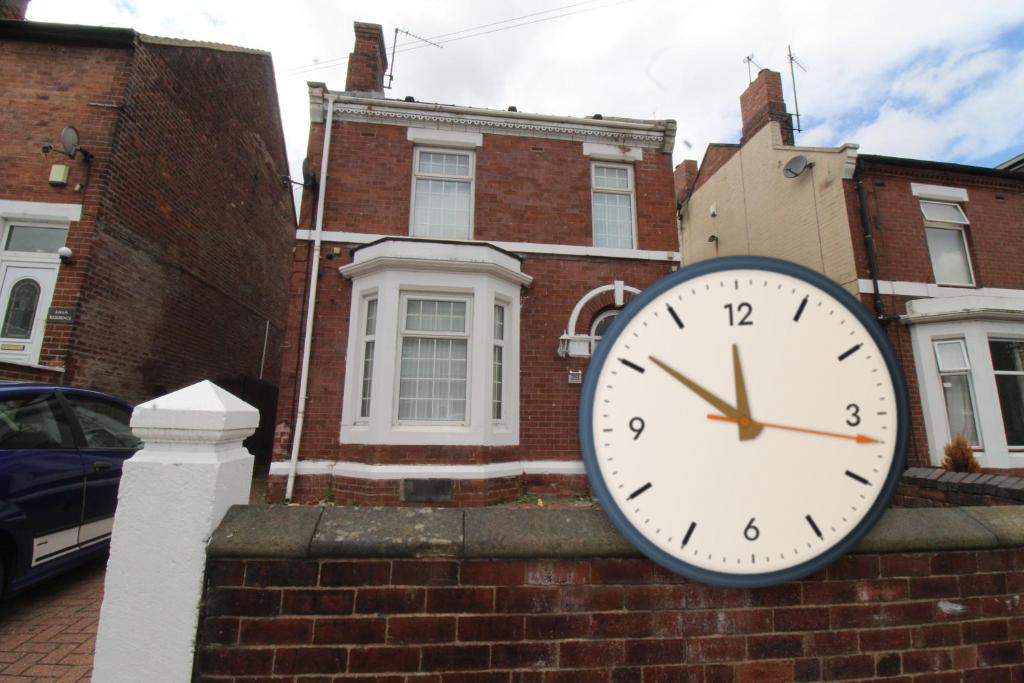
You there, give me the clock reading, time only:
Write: 11:51:17
